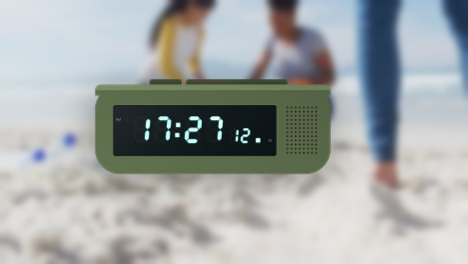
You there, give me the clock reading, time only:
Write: 17:27:12
